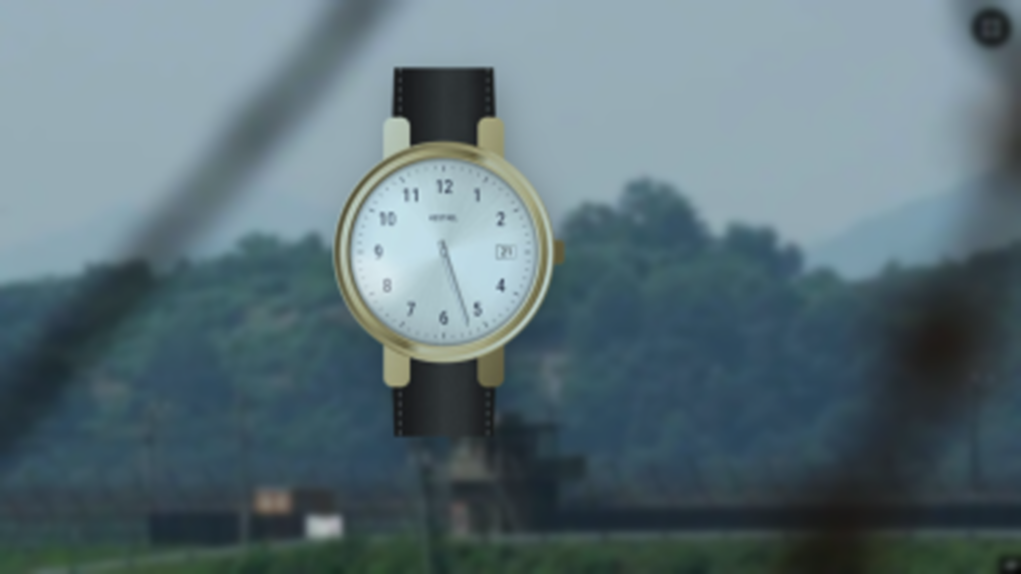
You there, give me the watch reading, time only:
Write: 5:27
